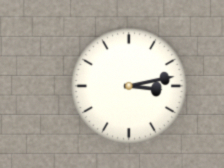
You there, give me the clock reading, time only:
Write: 3:13
